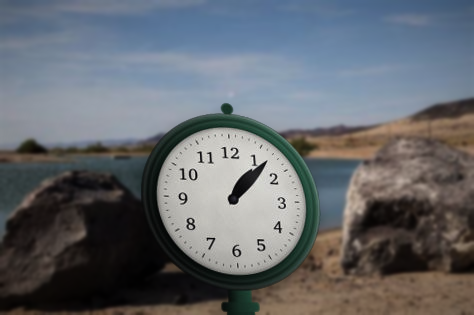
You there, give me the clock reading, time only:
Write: 1:07
